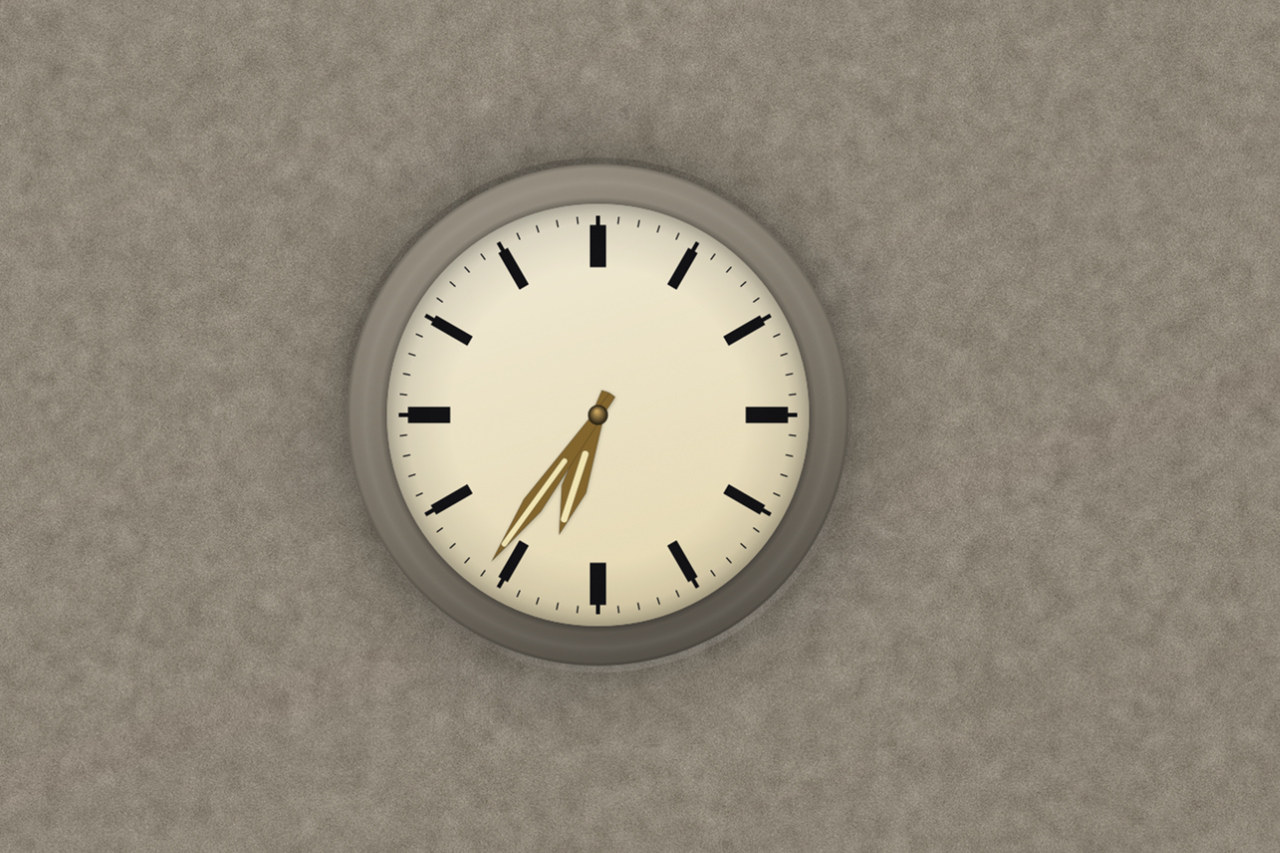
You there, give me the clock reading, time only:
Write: 6:36
